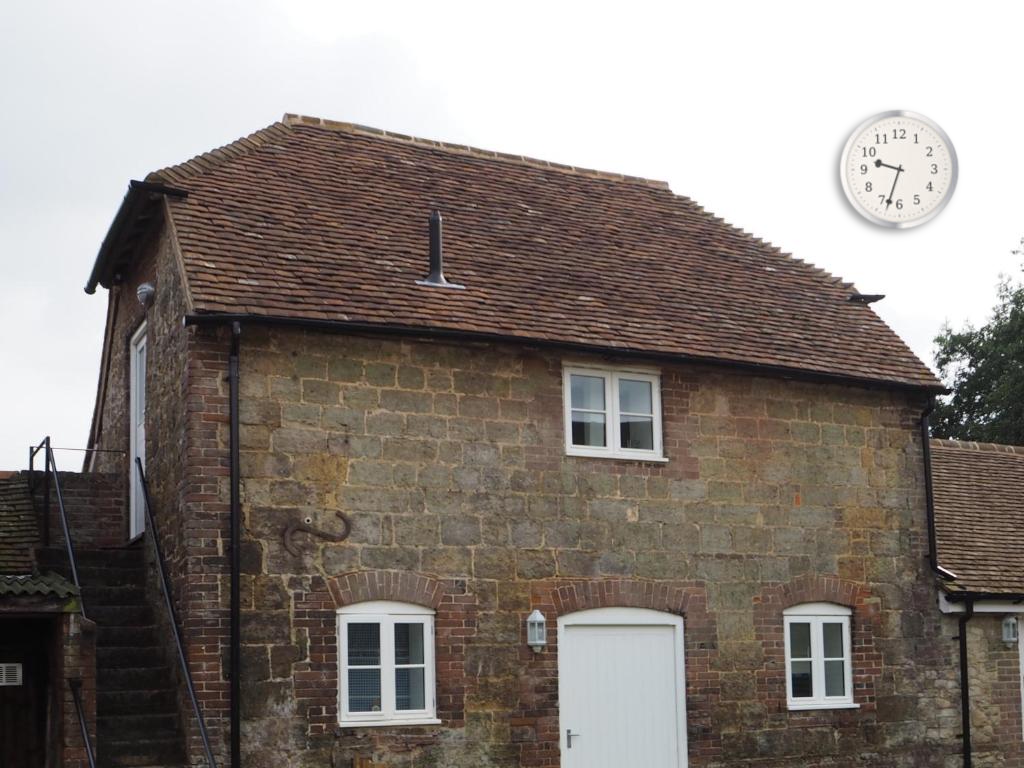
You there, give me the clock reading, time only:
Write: 9:33
